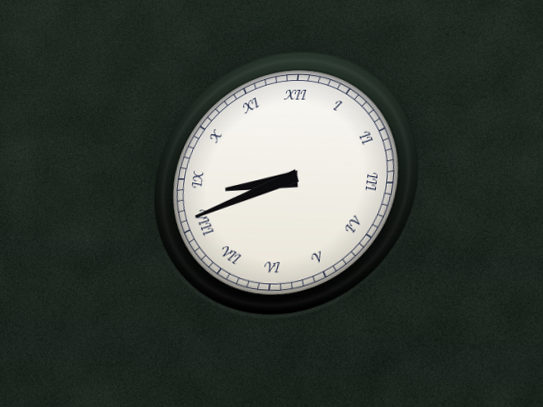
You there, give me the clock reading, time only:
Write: 8:41
